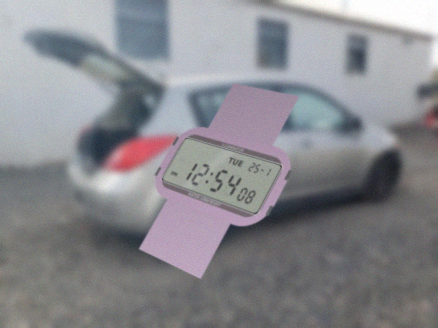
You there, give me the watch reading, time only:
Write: 12:54:08
